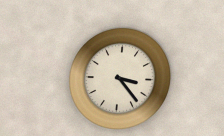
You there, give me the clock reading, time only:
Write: 3:23
